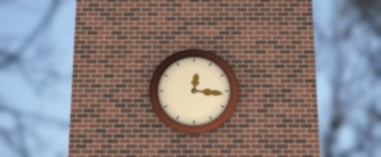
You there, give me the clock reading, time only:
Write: 12:16
